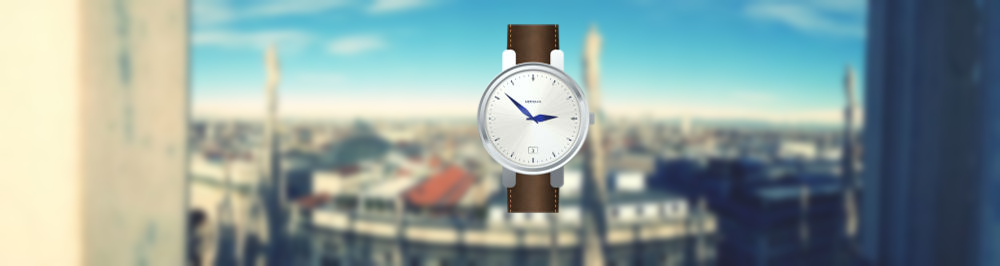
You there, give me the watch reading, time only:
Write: 2:52
